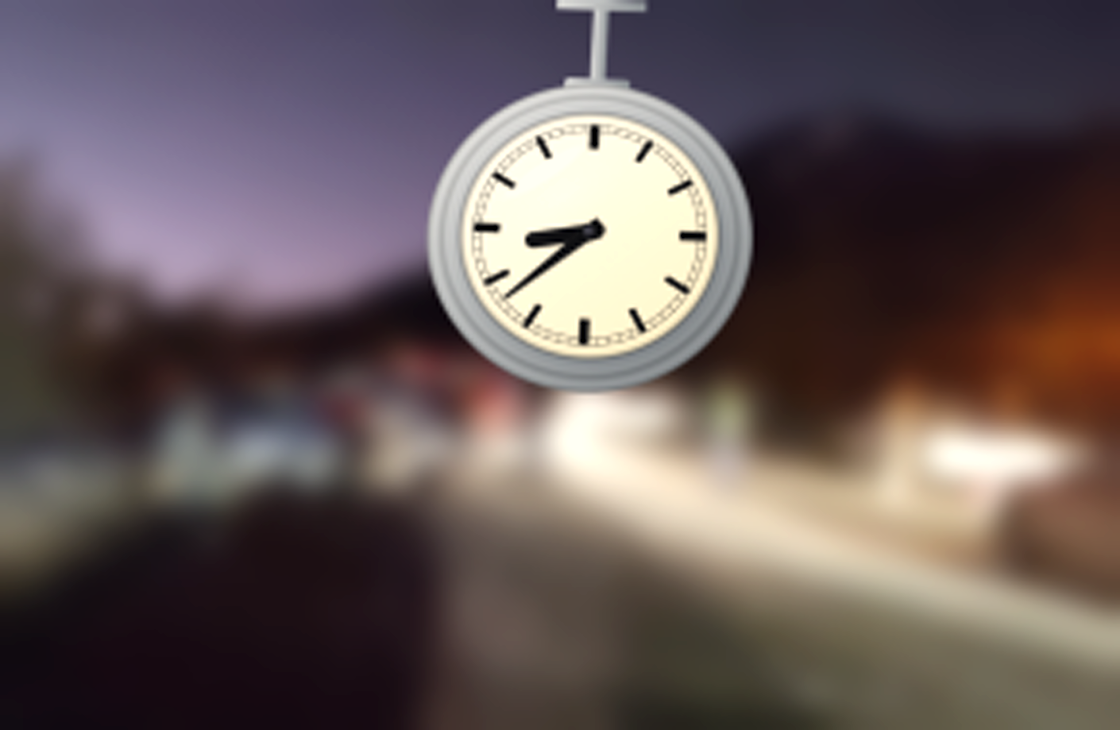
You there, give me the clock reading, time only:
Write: 8:38
